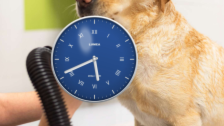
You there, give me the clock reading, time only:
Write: 5:41
